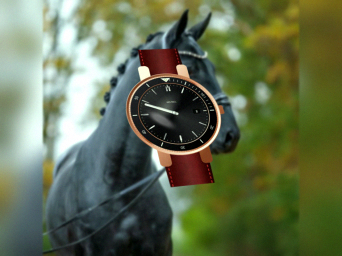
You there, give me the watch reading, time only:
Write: 9:49
